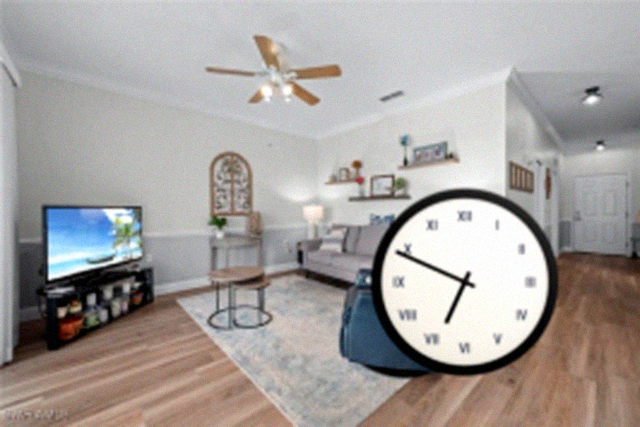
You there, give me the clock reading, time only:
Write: 6:49
